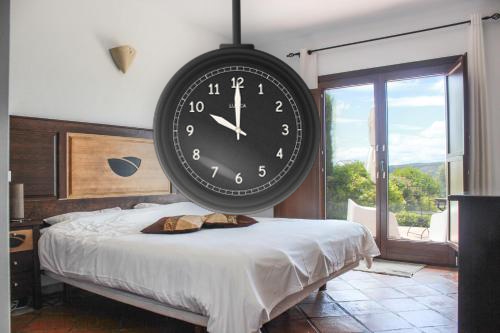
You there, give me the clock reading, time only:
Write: 10:00
